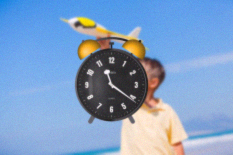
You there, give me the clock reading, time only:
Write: 11:21
